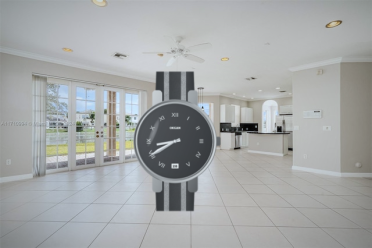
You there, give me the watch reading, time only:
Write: 8:40
